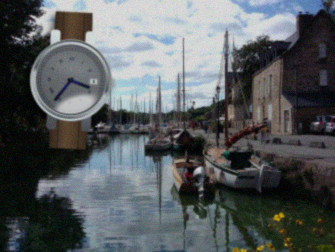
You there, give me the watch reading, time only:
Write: 3:36
